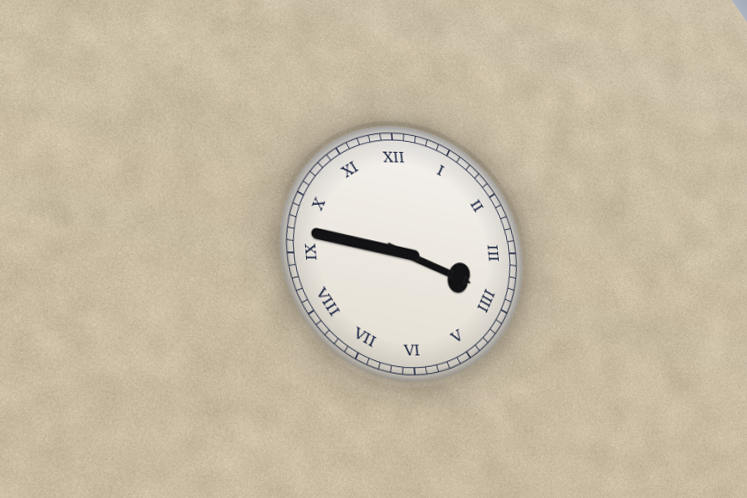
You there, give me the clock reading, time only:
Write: 3:47
